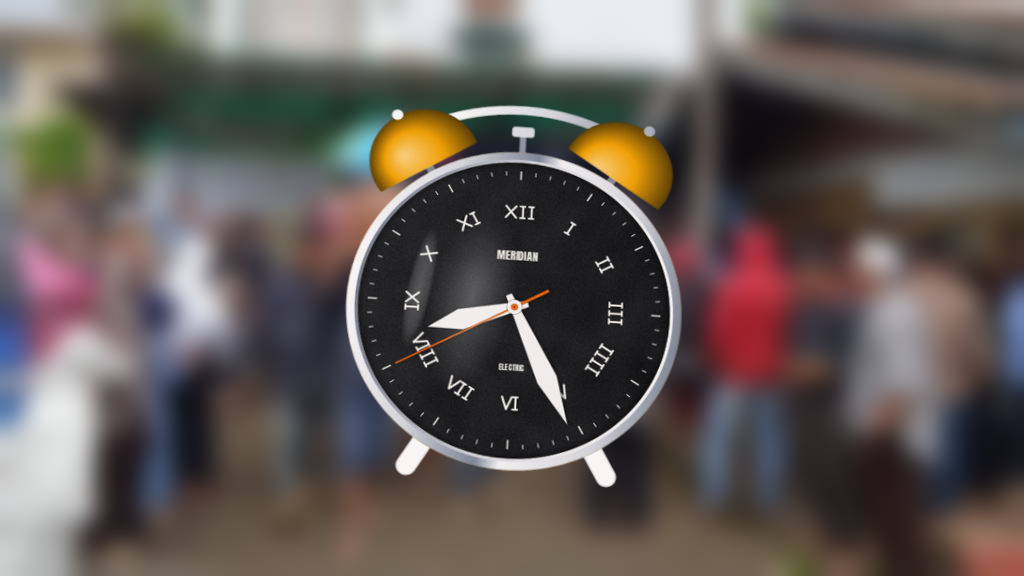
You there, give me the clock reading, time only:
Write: 8:25:40
